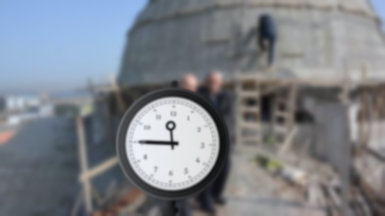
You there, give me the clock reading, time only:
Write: 11:45
